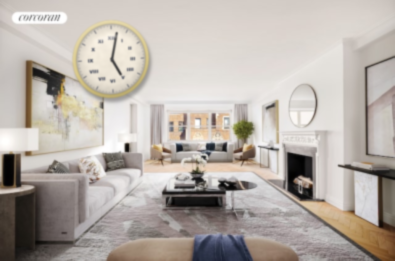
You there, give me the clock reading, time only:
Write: 5:02
